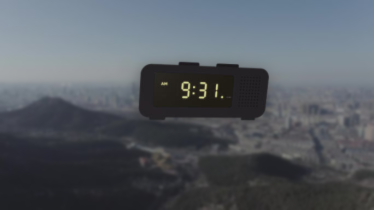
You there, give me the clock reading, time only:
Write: 9:31
